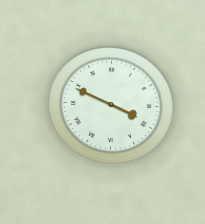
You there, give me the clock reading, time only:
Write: 3:49
